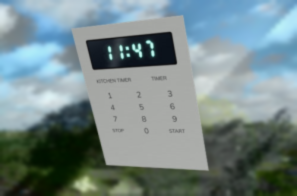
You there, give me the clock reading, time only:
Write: 11:47
